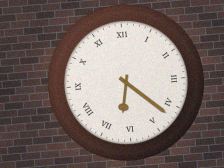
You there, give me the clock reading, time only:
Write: 6:22
